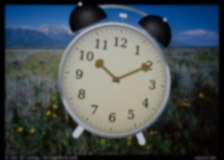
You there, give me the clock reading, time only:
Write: 10:10
